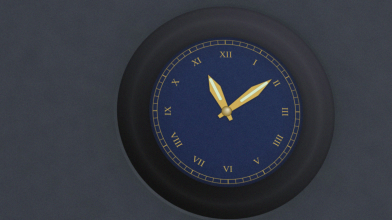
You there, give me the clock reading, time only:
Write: 11:09
